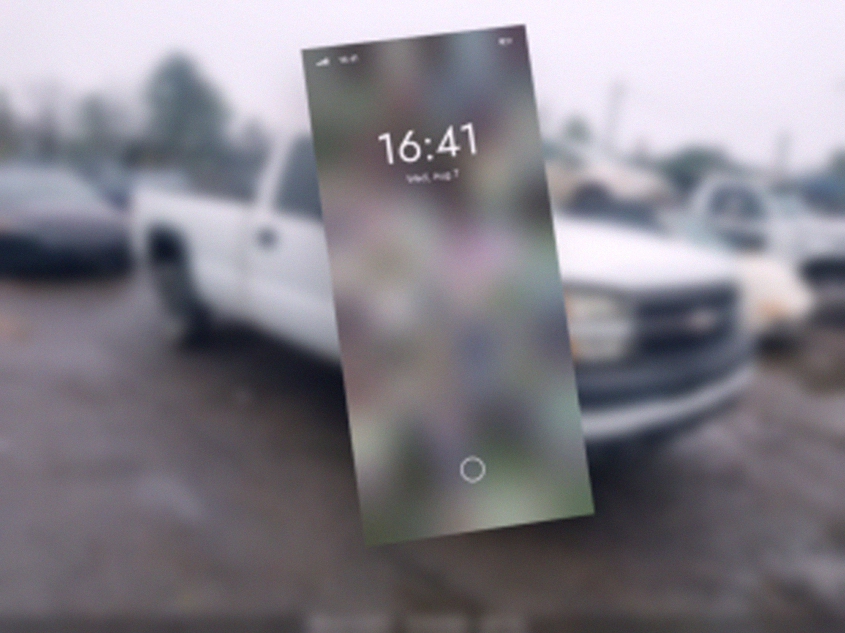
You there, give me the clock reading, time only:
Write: 16:41
